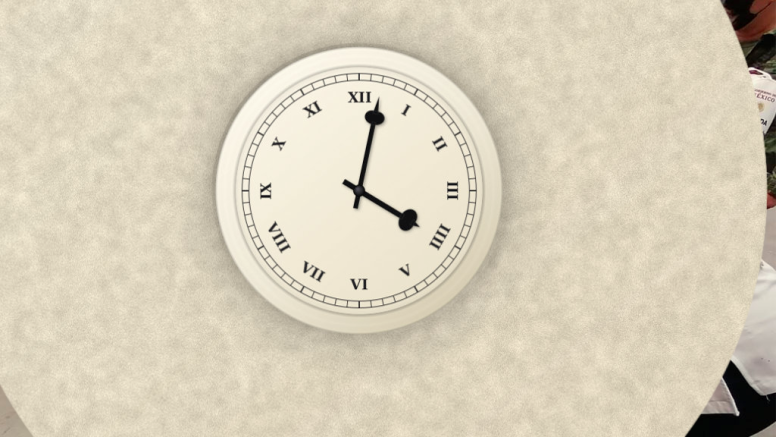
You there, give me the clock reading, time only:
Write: 4:02
